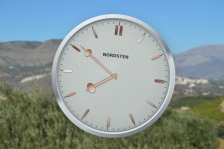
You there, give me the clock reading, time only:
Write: 7:51
